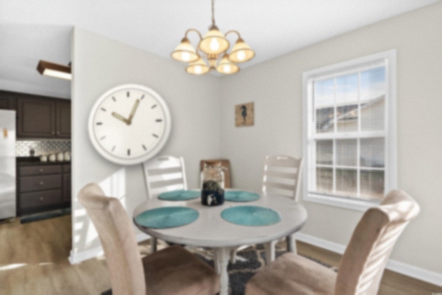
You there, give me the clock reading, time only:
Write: 10:04
